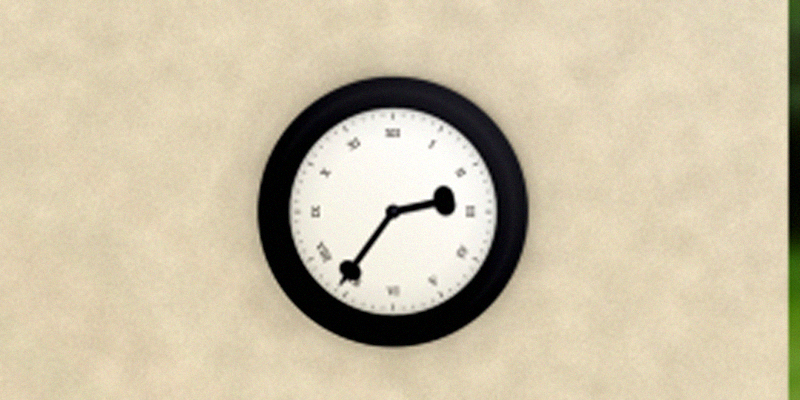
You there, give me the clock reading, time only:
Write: 2:36
